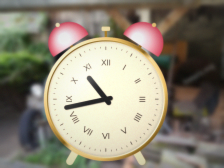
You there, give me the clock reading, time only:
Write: 10:43
